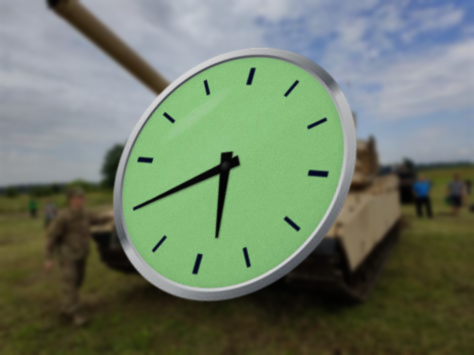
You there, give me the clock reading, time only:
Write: 5:40
